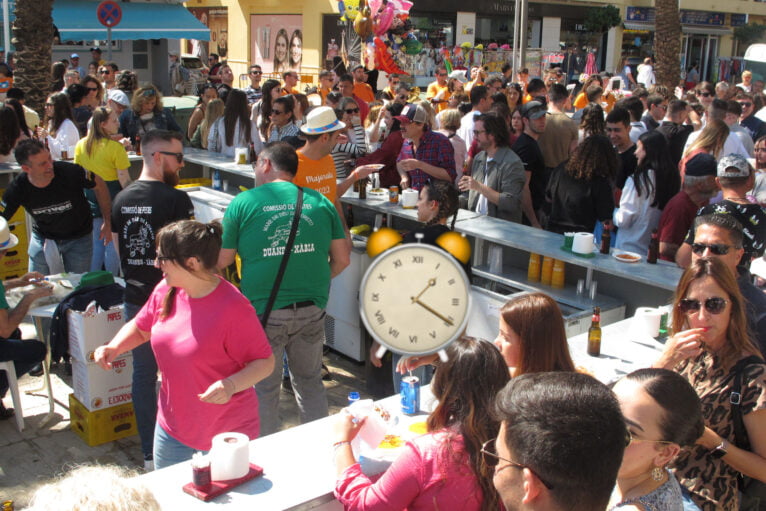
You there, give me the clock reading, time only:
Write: 1:20
